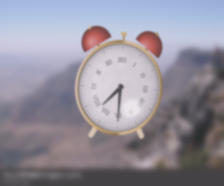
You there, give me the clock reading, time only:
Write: 7:30
